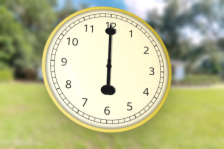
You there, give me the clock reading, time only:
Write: 6:00
